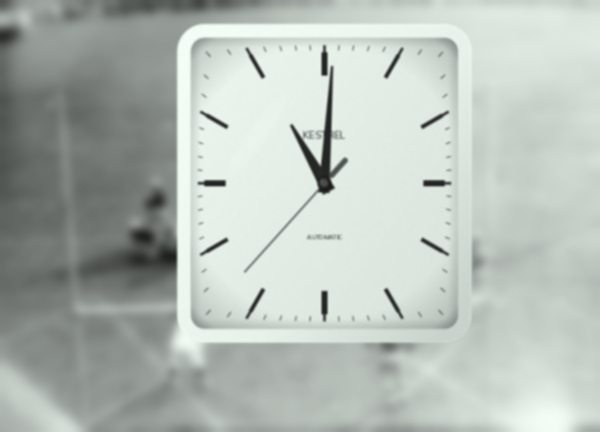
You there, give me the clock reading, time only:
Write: 11:00:37
